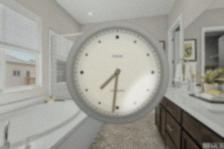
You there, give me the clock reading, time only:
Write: 7:31
